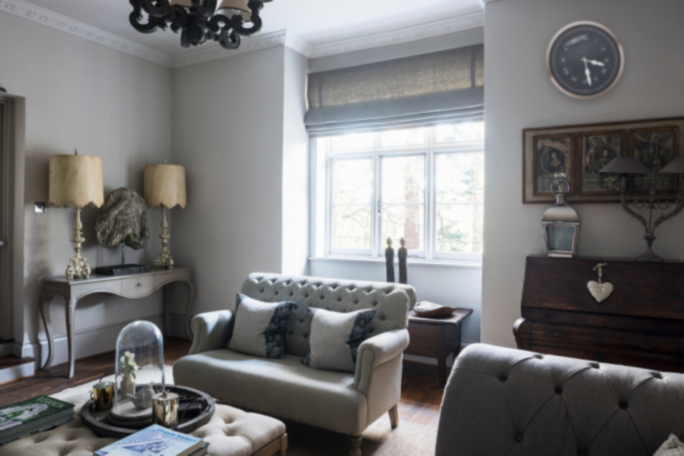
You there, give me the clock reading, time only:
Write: 3:28
